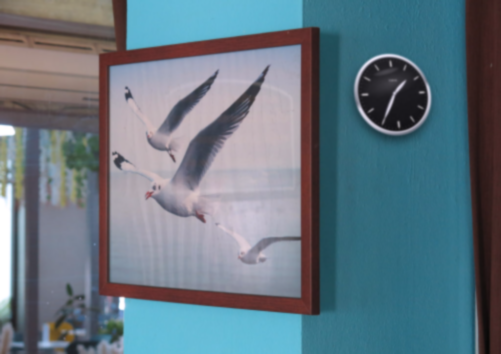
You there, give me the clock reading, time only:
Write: 1:35
